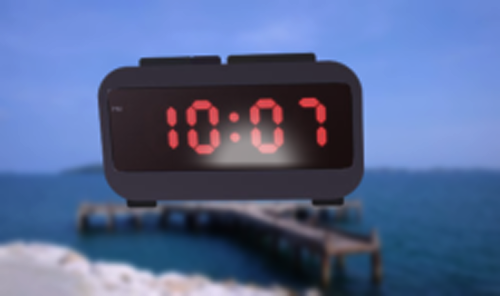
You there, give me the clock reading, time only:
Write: 10:07
